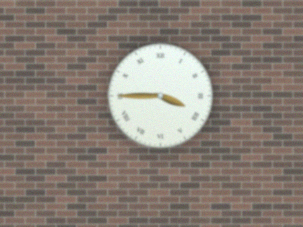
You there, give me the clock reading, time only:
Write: 3:45
